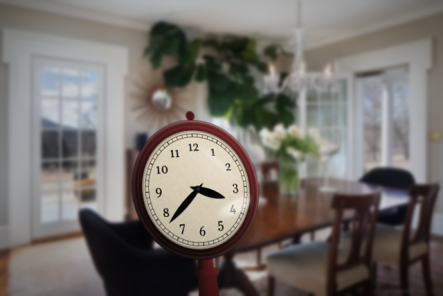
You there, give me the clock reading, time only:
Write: 3:38
